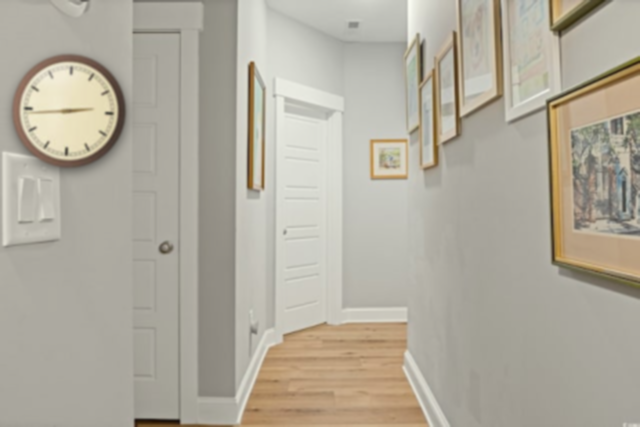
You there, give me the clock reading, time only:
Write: 2:44
